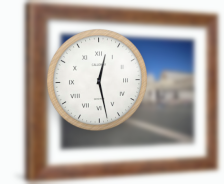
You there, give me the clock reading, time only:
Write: 12:28
